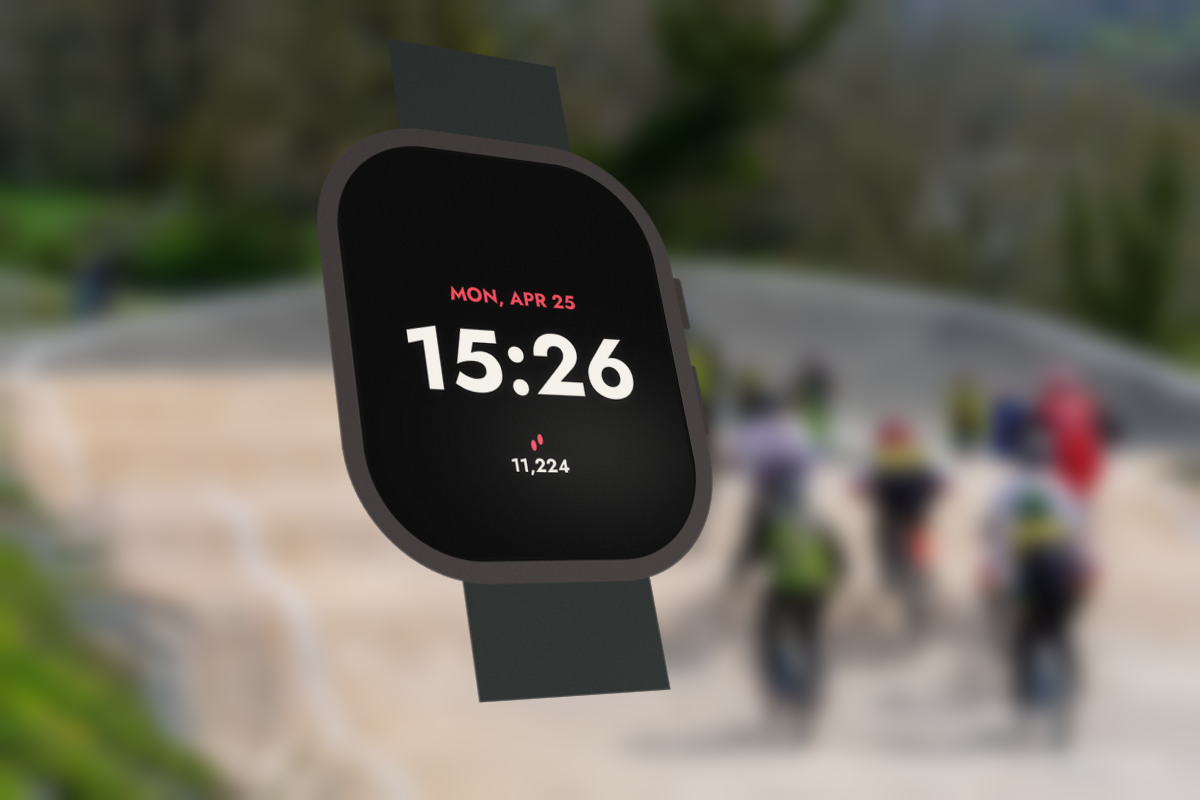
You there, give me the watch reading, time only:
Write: 15:26
